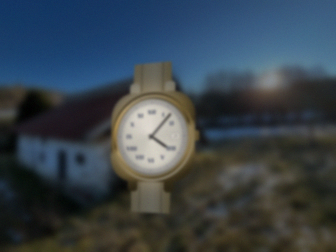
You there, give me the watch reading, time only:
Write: 4:07
